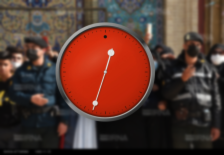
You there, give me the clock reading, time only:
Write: 12:33
